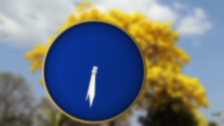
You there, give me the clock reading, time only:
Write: 6:31
